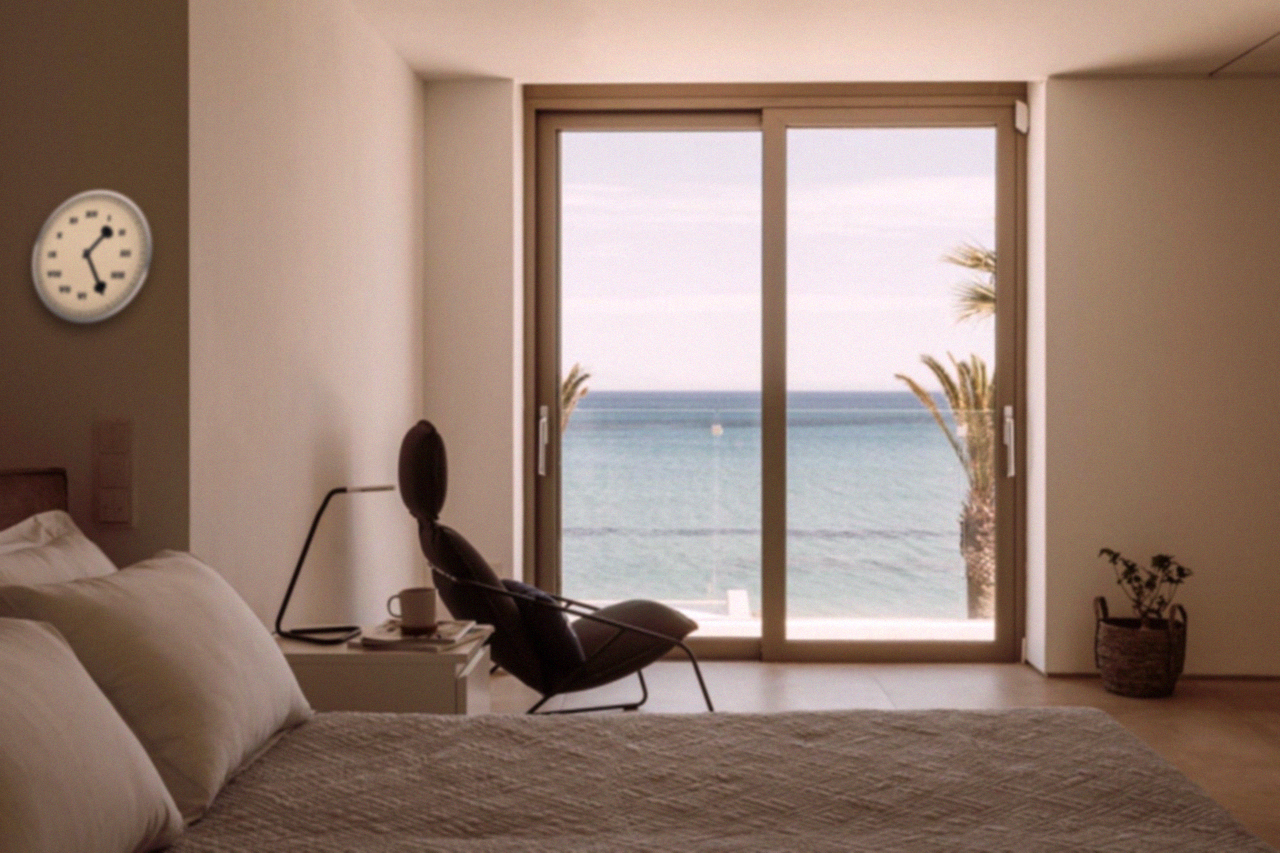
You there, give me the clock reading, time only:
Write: 1:25
